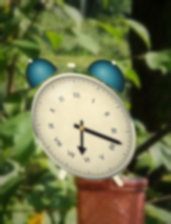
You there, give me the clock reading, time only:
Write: 6:18
